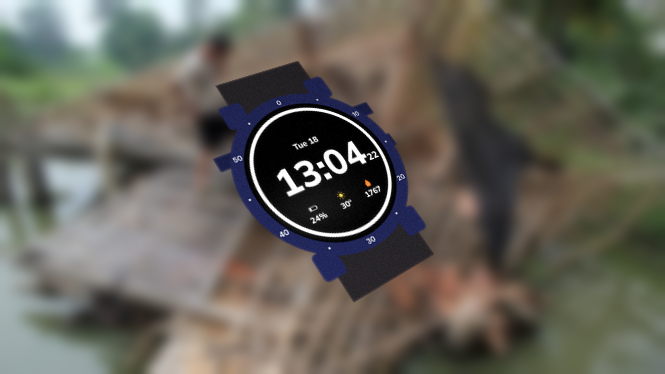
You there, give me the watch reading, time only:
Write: 13:04:22
